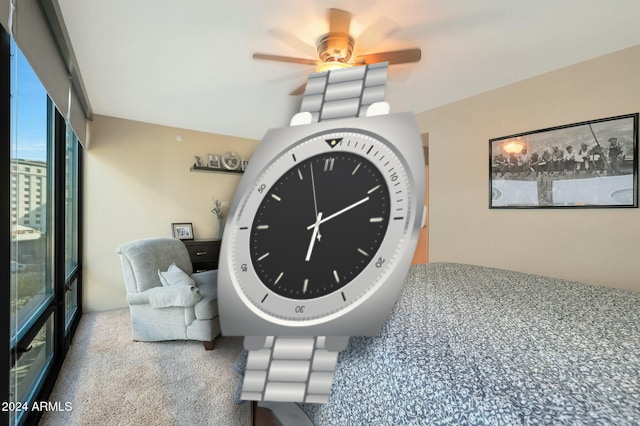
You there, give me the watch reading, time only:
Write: 6:10:57
